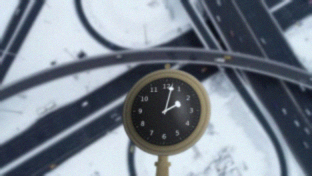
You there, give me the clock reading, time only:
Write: 2:02
